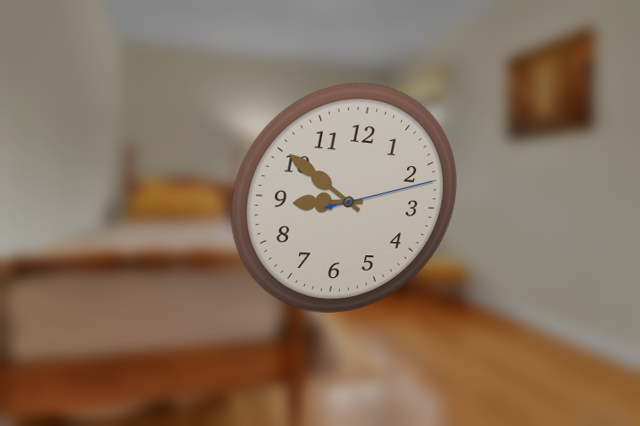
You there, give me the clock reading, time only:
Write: 8:50:12
